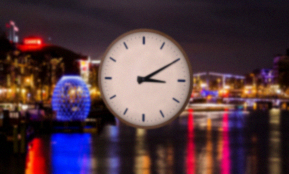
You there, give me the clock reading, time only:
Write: 3:10
